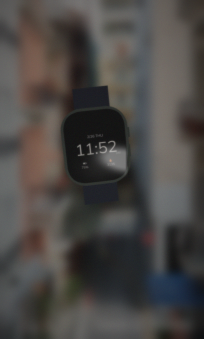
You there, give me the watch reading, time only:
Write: 11:52
